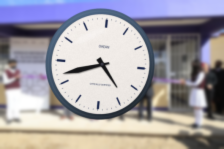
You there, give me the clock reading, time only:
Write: 4:42
